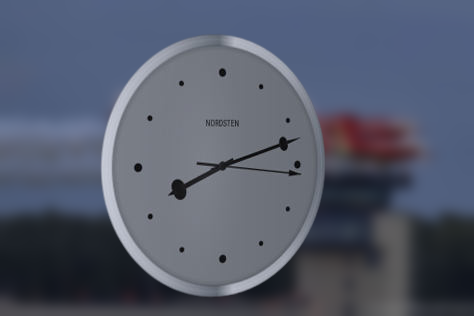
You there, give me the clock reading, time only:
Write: 8:12:16
